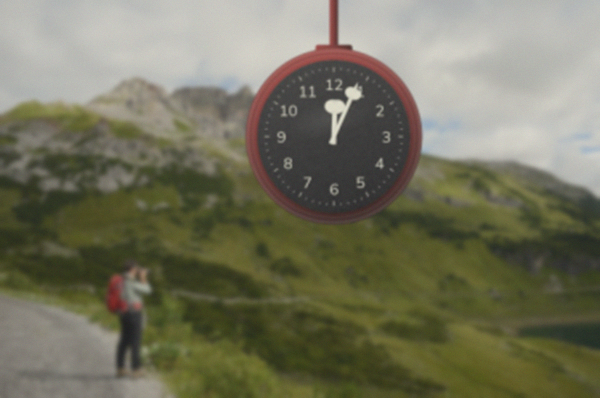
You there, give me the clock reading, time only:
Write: 12:04
